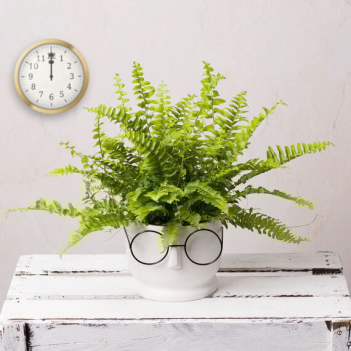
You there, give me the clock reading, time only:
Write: 12:00
